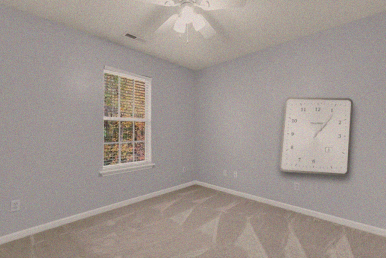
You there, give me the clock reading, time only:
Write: 1:06
